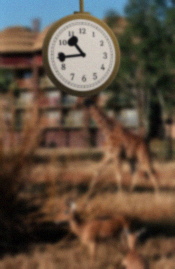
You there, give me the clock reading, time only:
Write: 10:44
